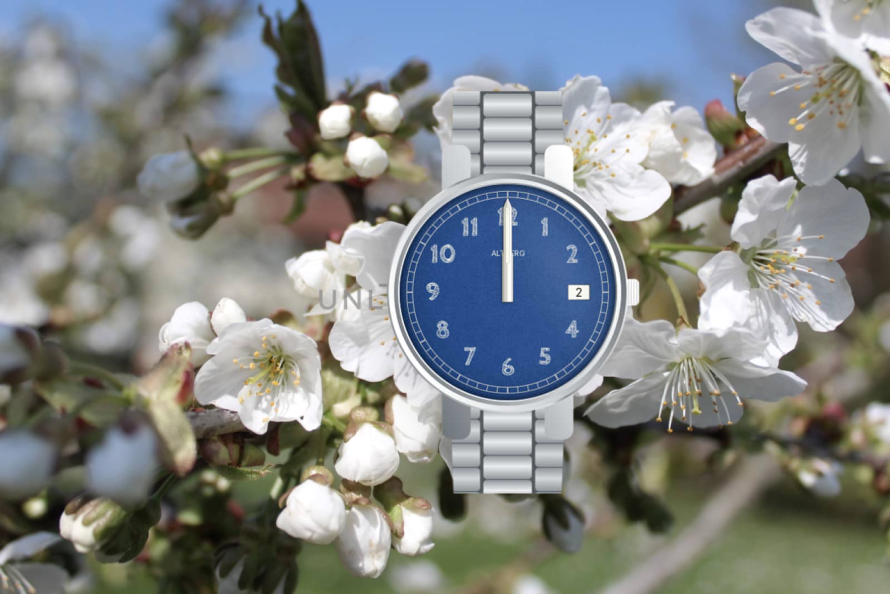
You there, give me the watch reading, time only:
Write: 12:00
